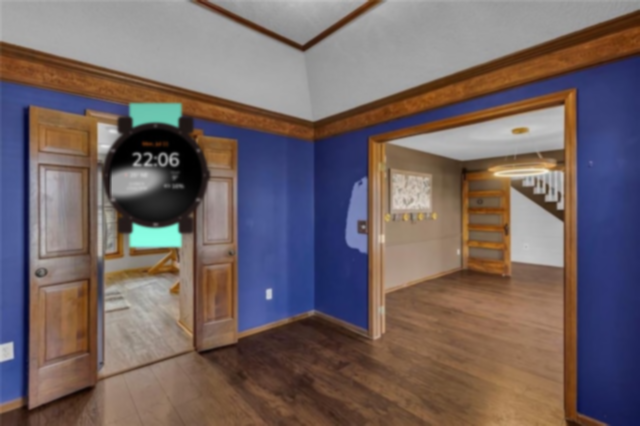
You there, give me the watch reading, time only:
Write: 22:06
